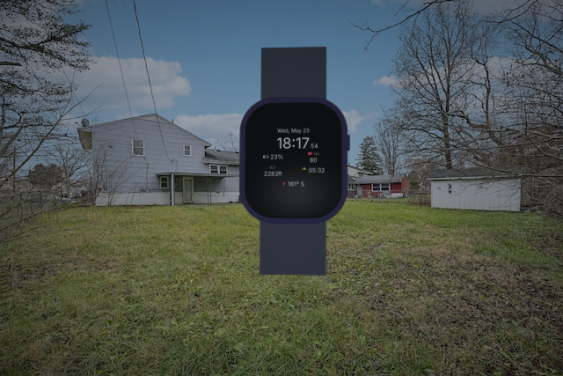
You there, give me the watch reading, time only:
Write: 18:17
